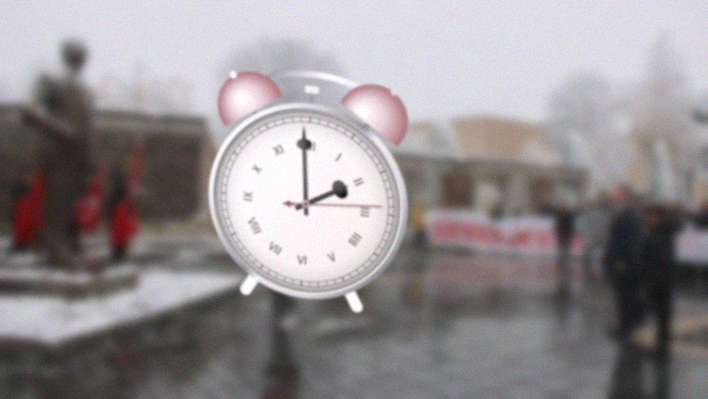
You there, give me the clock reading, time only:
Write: 1:59:14
